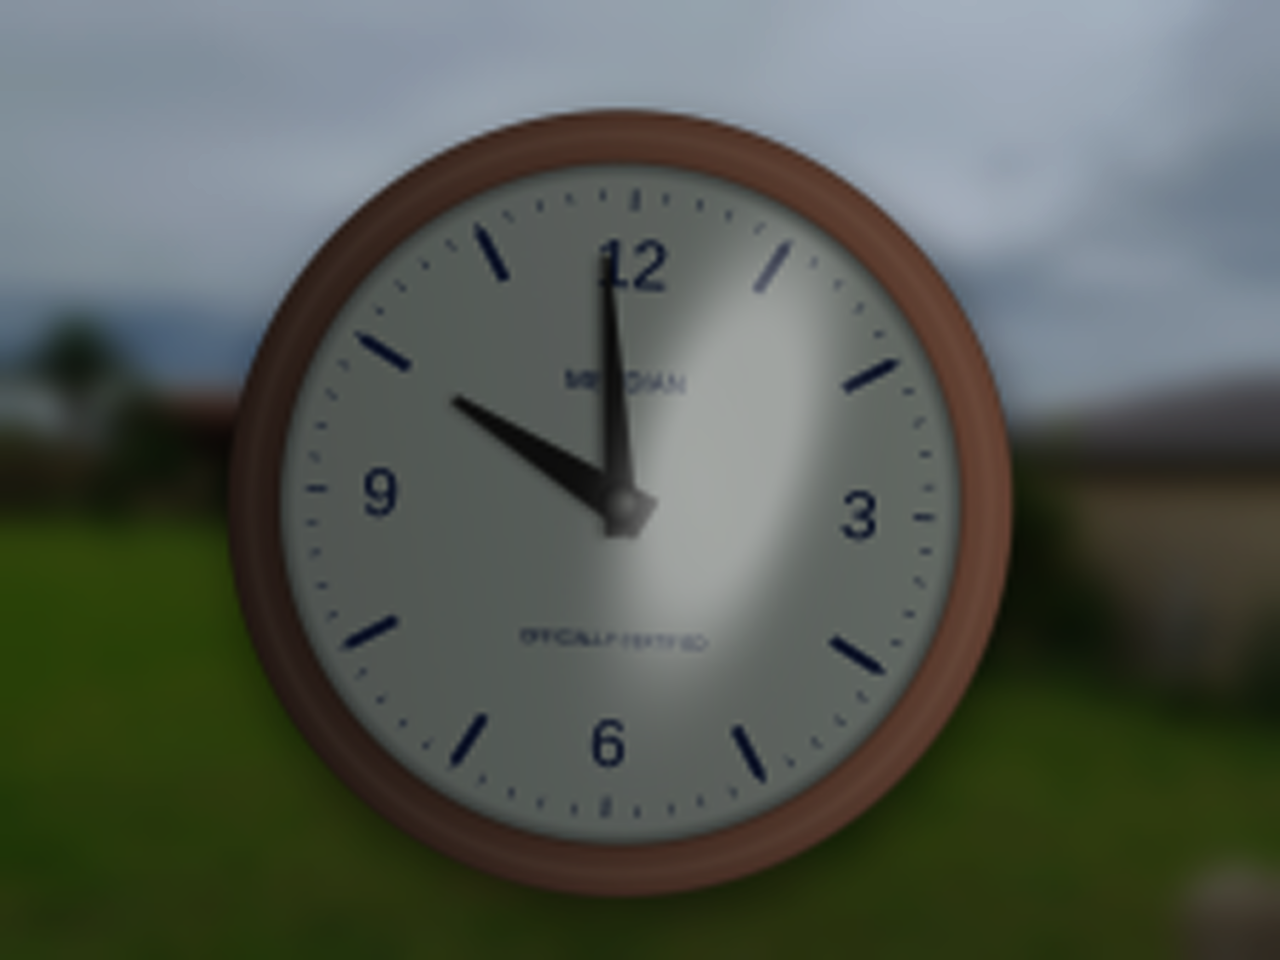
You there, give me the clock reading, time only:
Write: 9:59
